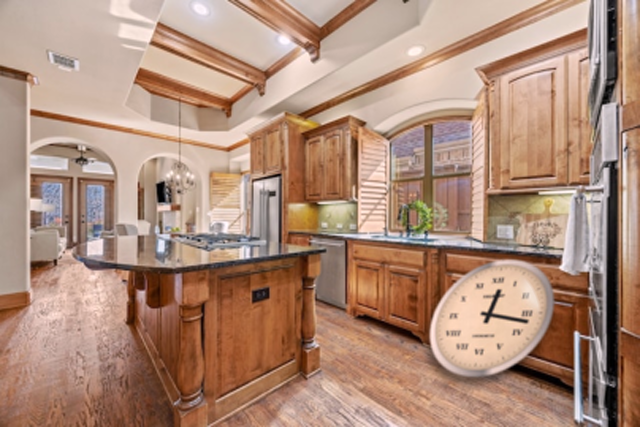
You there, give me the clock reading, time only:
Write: 12:17
